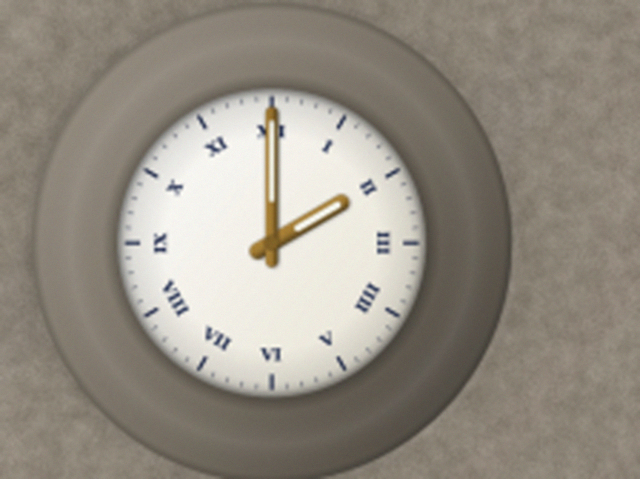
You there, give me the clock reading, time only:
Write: 2:00
